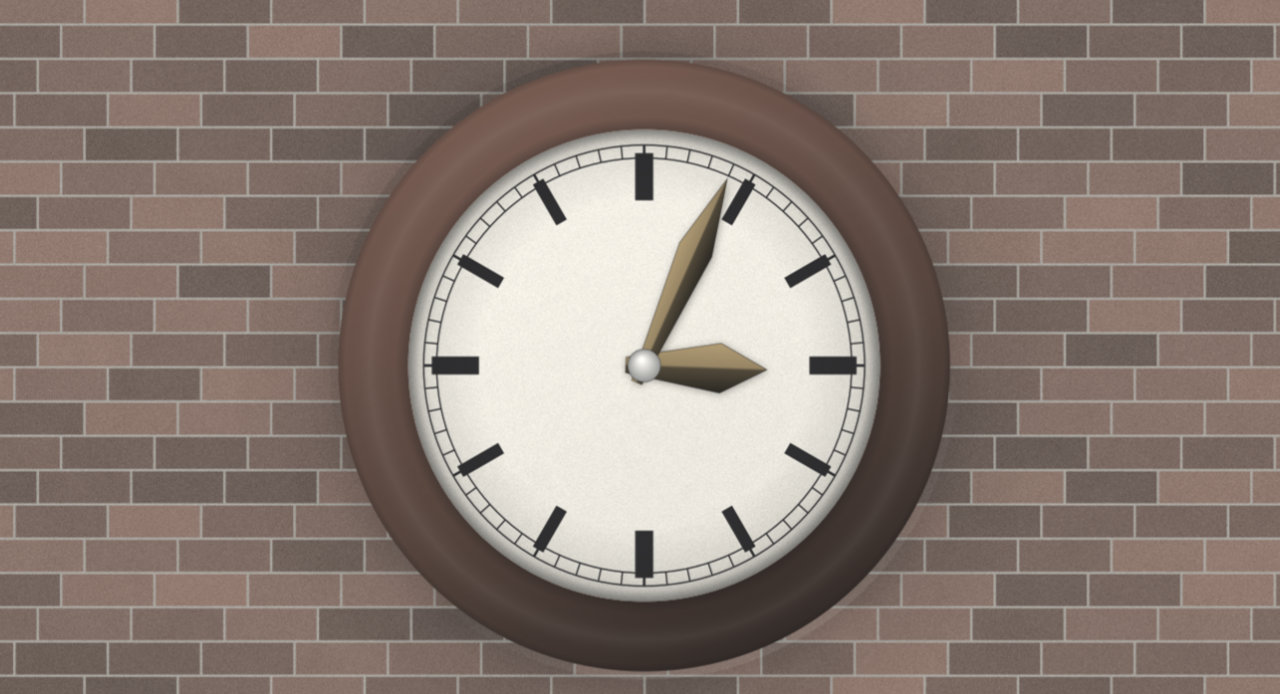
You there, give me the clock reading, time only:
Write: 3:04
